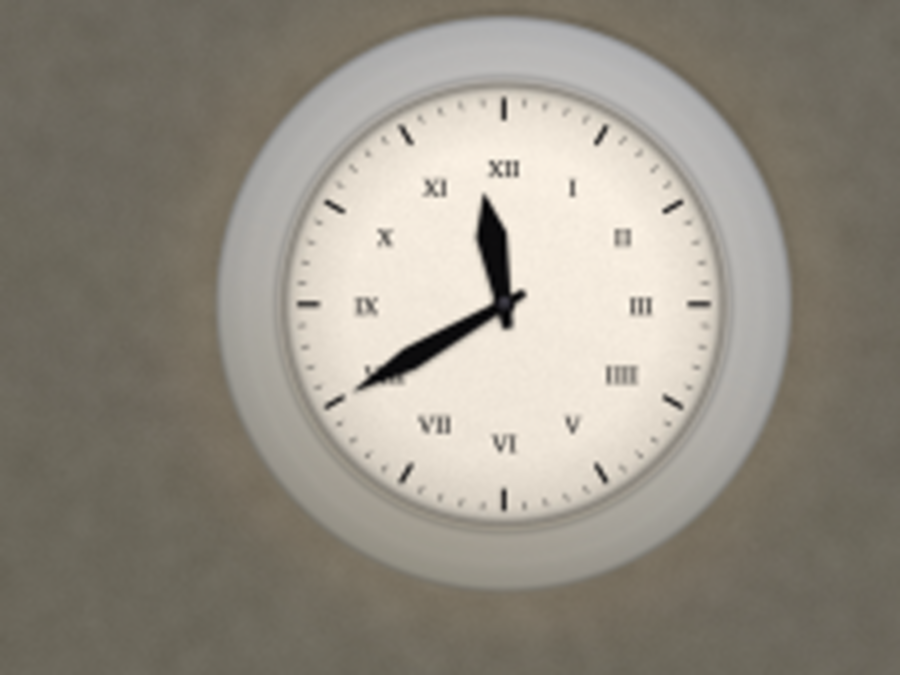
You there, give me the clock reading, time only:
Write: 11:40
